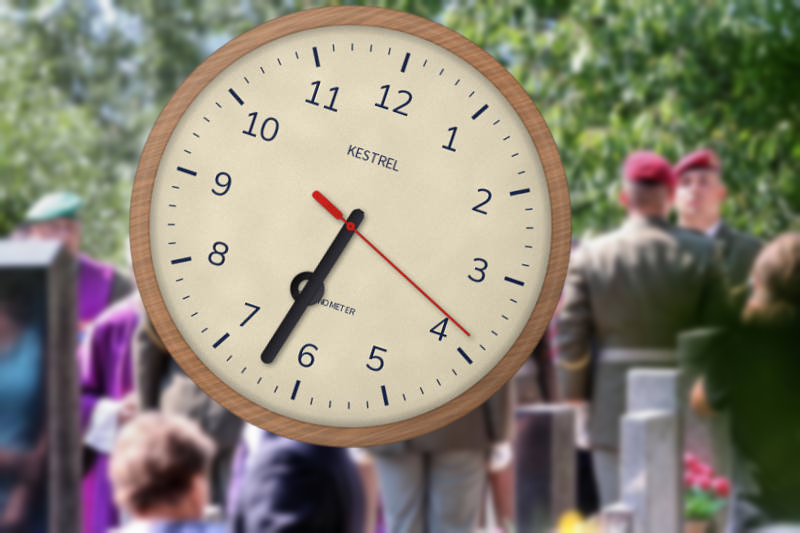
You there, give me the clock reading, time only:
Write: 6:32:19
